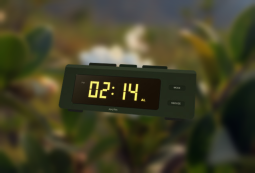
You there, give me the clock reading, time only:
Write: 2:14
